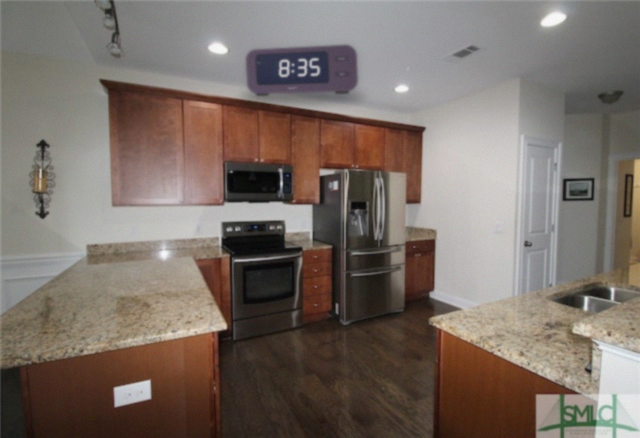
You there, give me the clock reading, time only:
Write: 8:35
